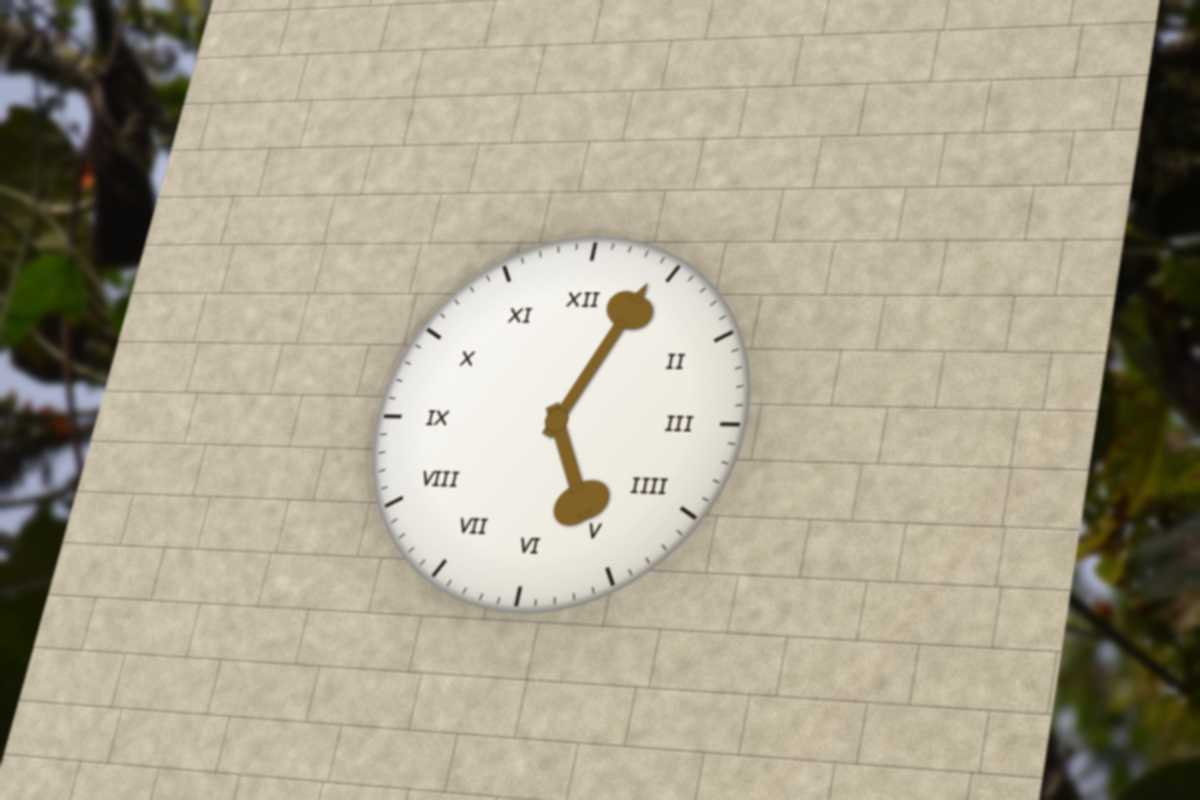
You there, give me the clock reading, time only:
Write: 5:04
